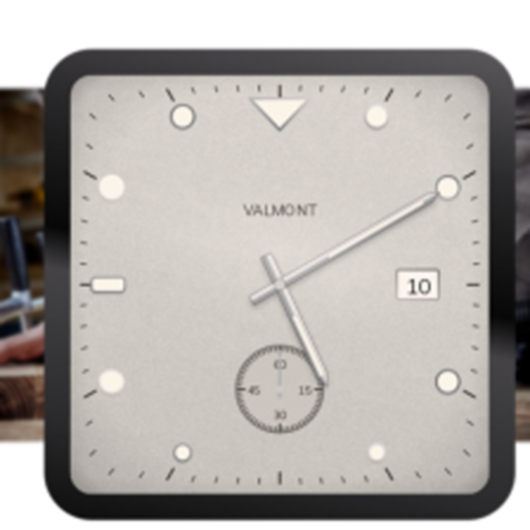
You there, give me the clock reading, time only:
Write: 5:10
